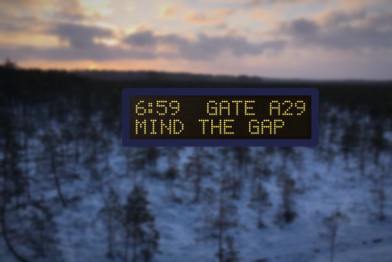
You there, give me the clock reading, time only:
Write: 6:59
